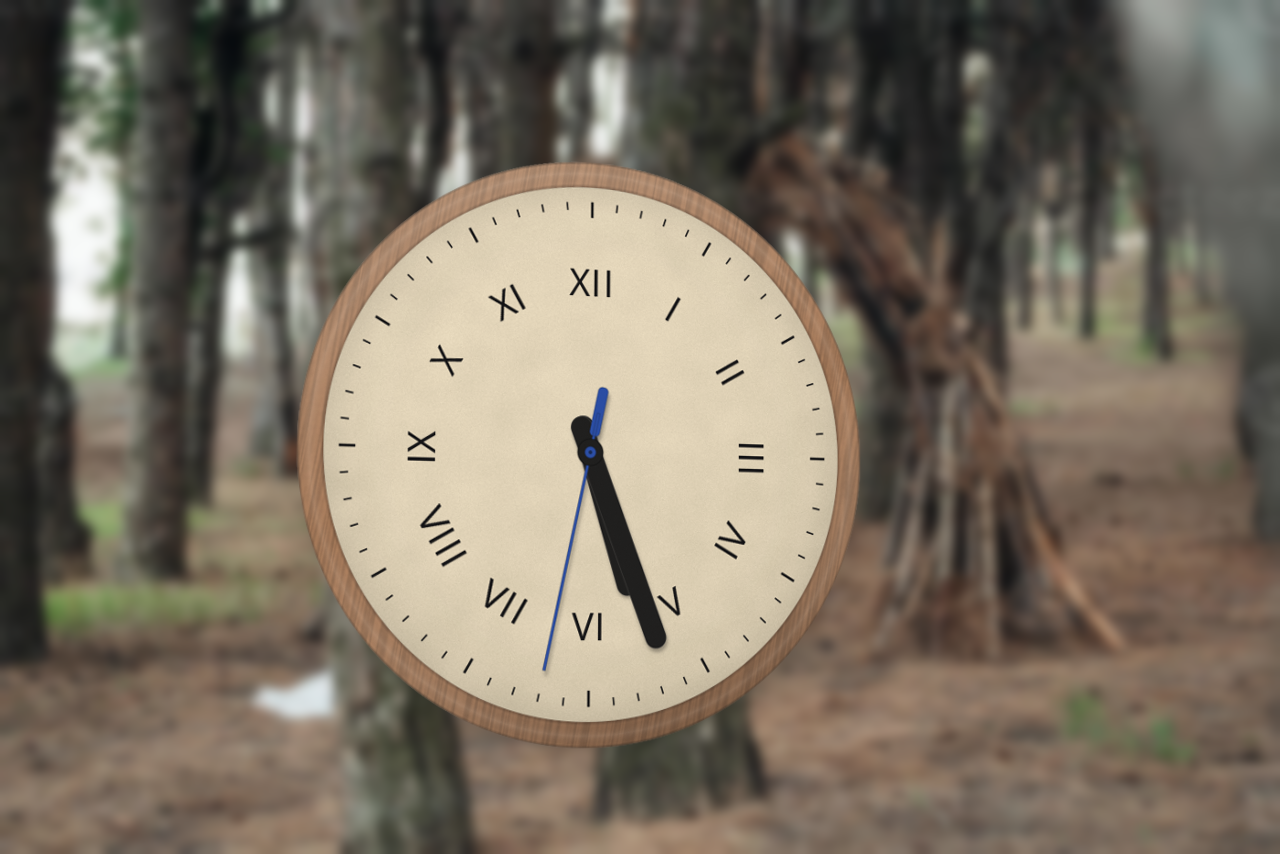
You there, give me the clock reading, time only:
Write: 5:26:32
